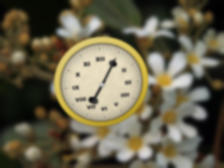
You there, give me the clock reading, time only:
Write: 7:05
